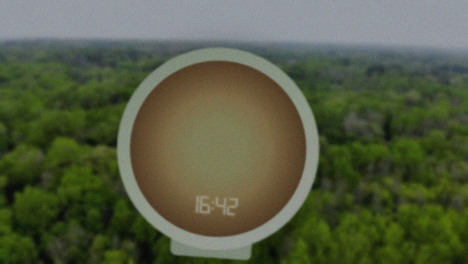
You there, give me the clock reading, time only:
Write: 16:42
